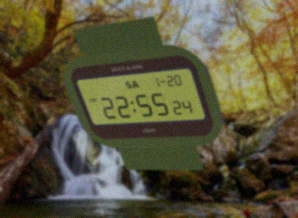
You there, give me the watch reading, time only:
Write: 22:55:24
